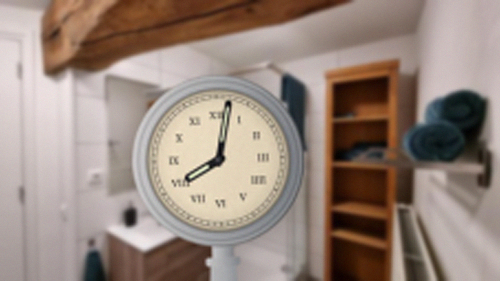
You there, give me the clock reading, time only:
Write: 8:02
